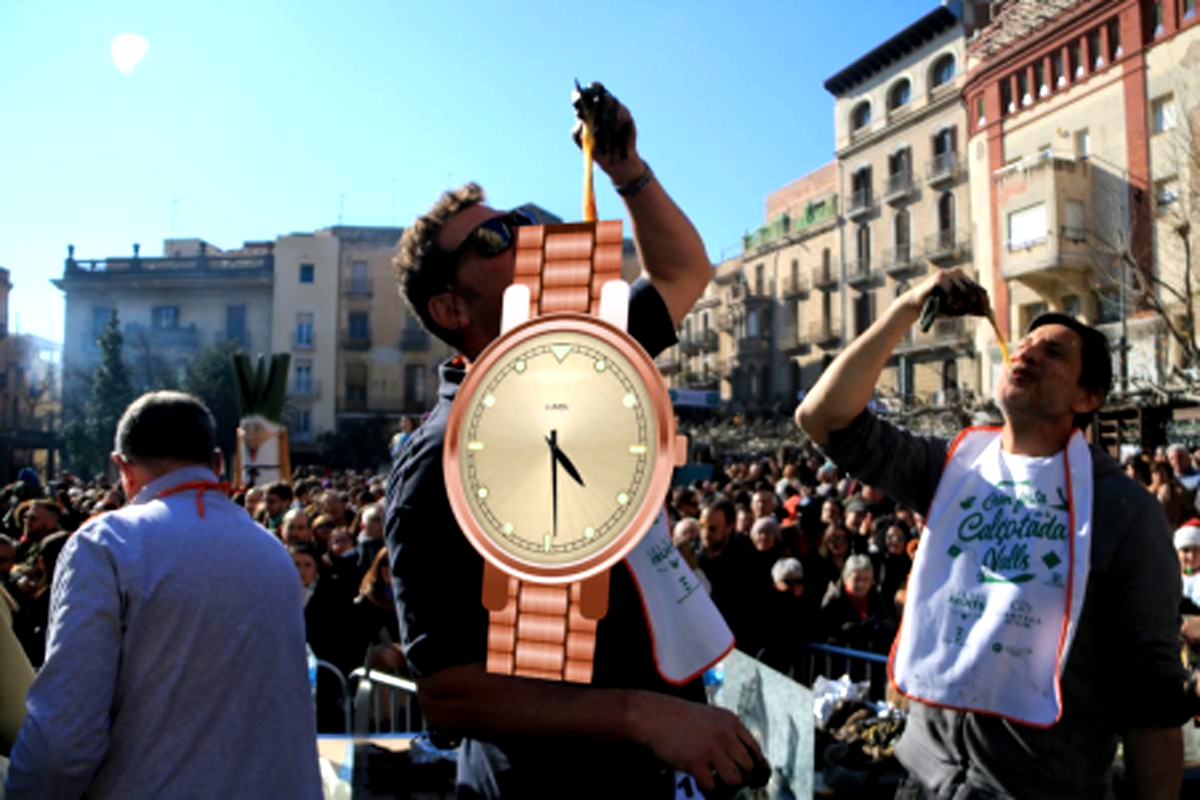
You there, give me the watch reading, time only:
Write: 4:29
